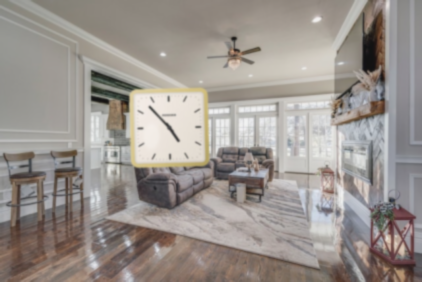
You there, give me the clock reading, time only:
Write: 4:53
